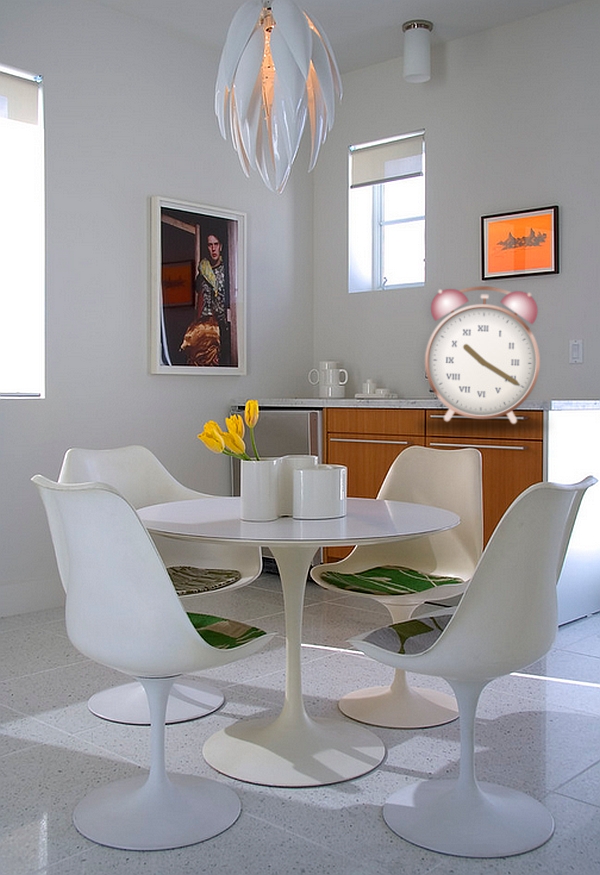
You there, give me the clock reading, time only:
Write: 10:20
